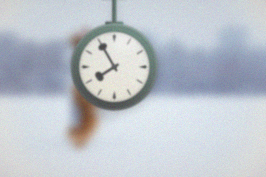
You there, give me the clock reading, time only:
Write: 7:55
